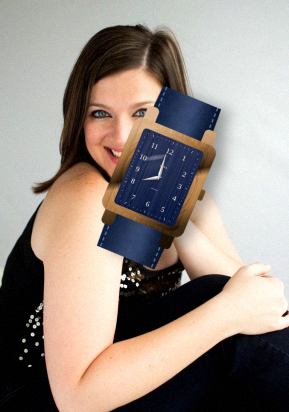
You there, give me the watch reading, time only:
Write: 7:59
